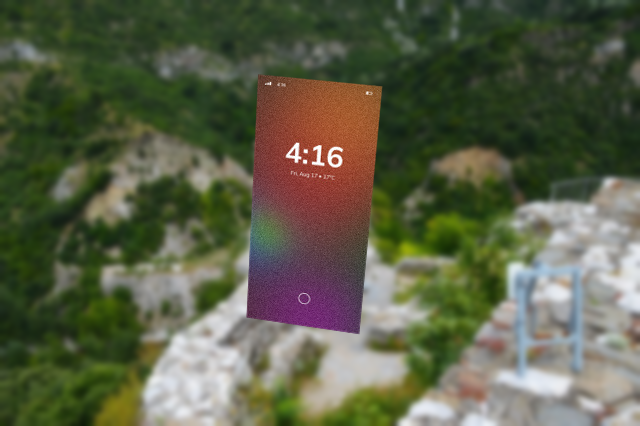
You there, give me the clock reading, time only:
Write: 4:16
